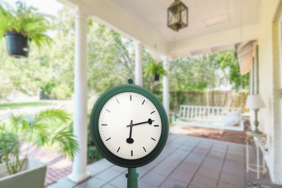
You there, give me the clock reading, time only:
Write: 6:13
